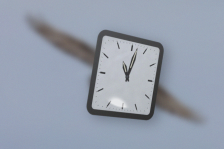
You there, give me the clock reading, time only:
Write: 11:02
